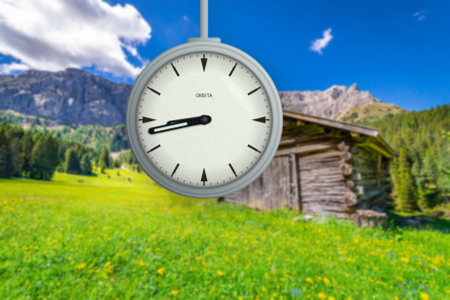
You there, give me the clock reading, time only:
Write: 8:43
